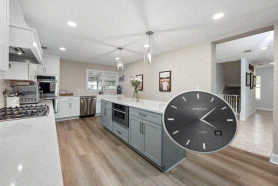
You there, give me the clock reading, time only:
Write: 4:08
